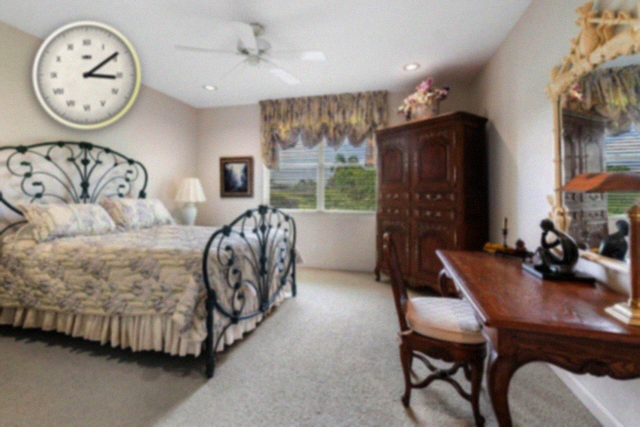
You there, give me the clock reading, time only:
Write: 3:09
